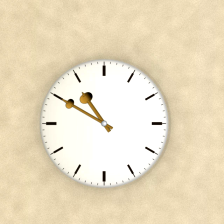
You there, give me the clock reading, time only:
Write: 10:50
